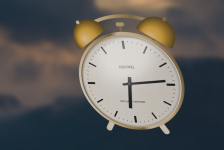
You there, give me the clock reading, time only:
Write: 6:14
